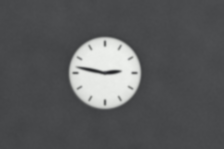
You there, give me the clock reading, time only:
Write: 2:47
